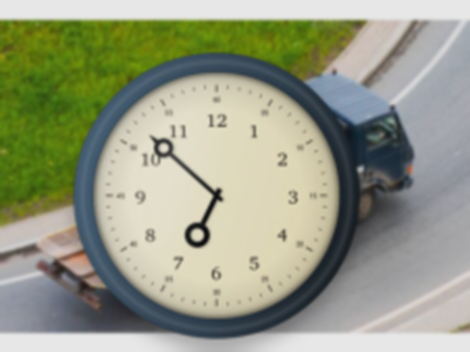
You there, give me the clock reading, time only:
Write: 6:52
